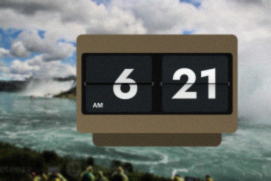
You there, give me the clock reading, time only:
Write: 6:21
